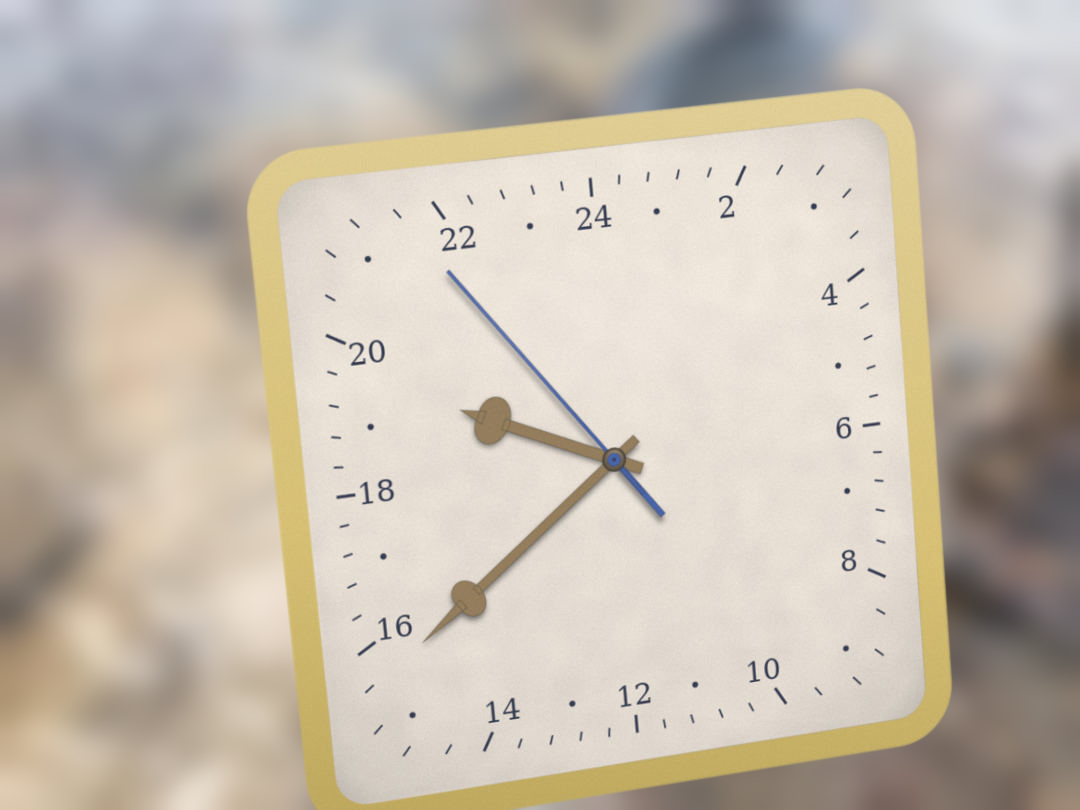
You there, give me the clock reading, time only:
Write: 19:38:54
